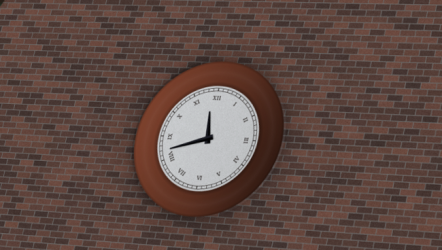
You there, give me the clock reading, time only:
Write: 11:42
